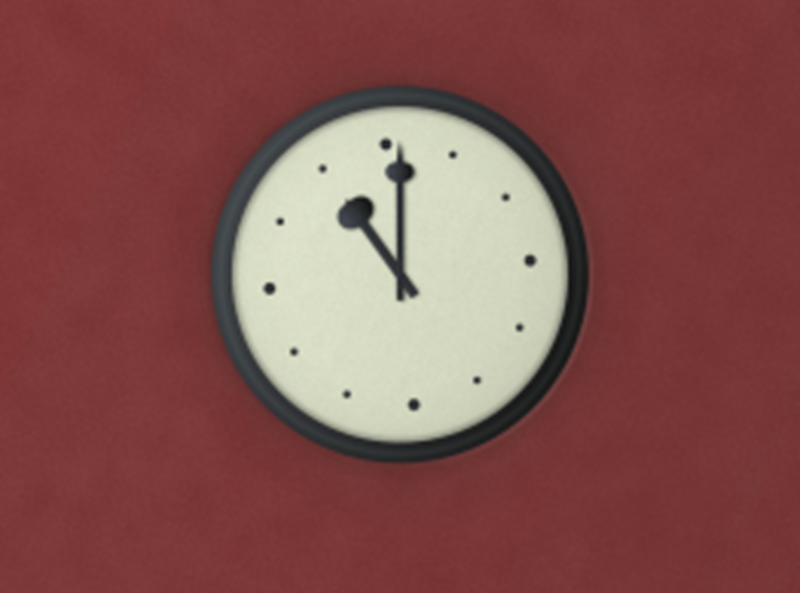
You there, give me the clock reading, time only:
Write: 11:01
